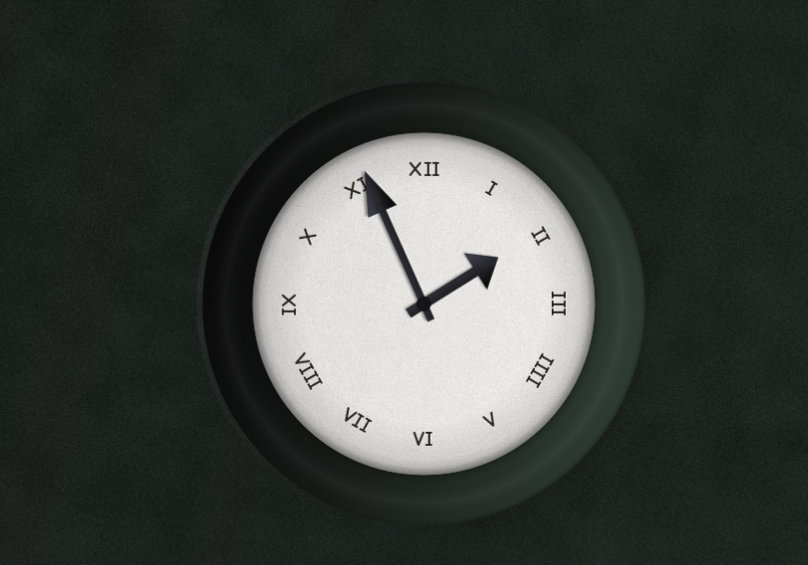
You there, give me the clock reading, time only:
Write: 1:56
